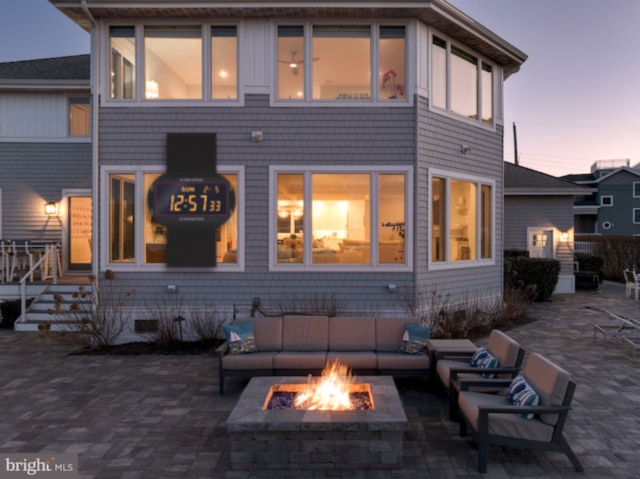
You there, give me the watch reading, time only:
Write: 12:57
